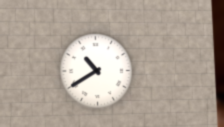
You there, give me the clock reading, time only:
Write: 10:40
